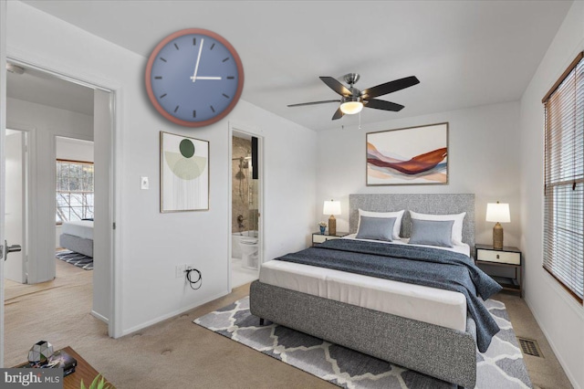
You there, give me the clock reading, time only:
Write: 3:02
